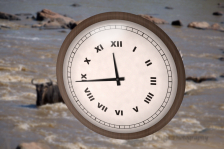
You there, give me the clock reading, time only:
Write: 11:44
